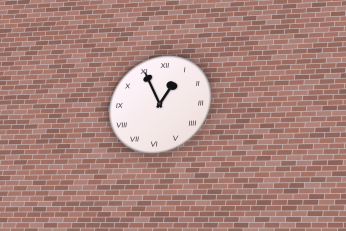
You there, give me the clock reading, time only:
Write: 12:55
